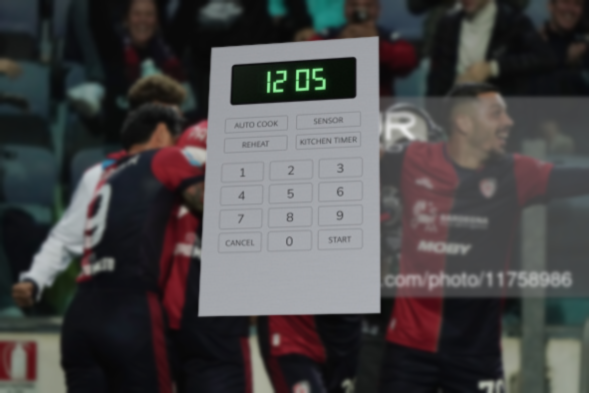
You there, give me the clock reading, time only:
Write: 12:05
